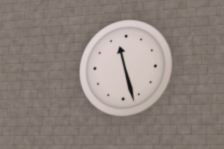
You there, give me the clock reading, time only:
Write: 11:27
